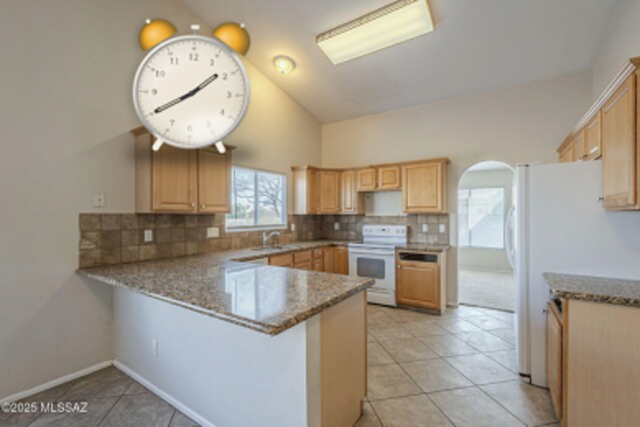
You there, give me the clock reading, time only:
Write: 1:40
